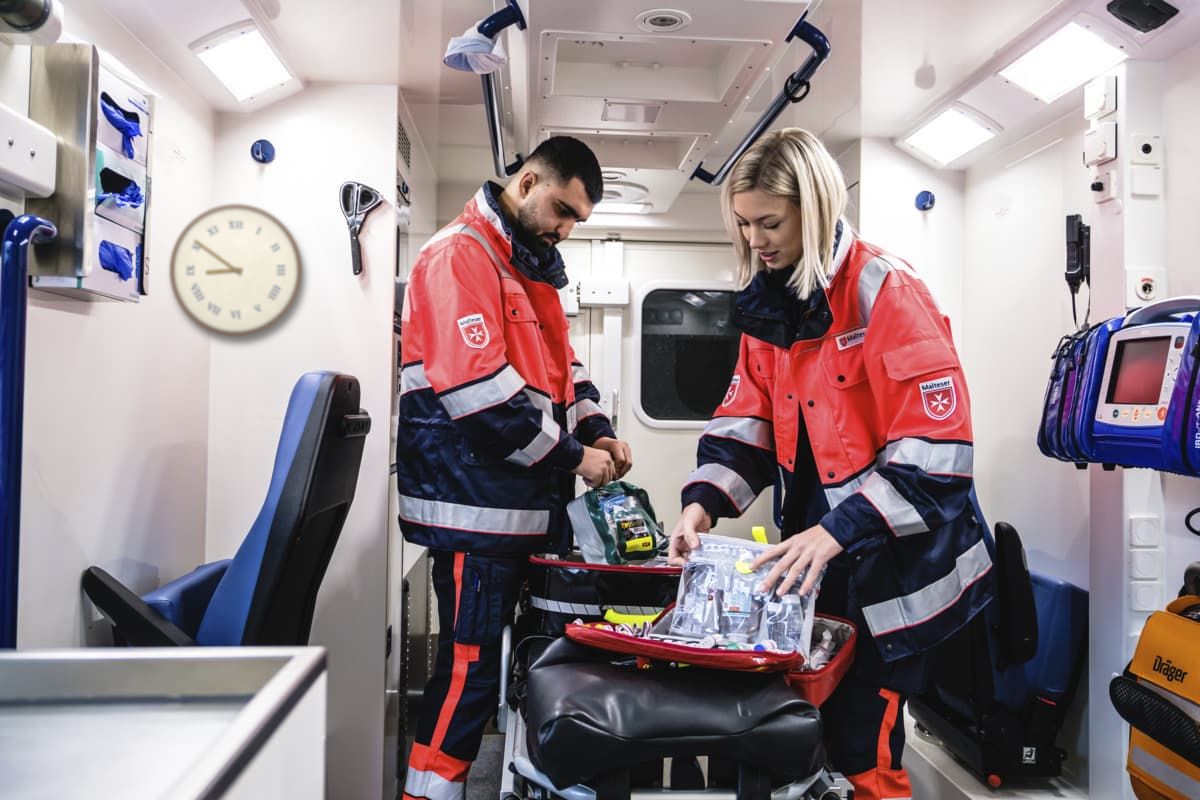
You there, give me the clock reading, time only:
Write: 8:51
